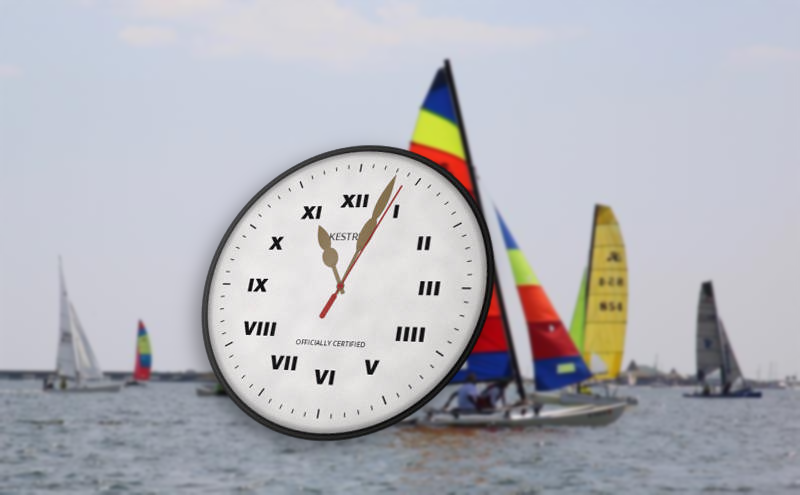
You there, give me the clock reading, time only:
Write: 11:03:04
